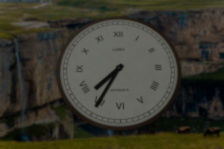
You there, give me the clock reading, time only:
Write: 7:35
